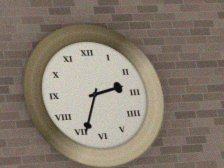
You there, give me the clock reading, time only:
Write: 2:34
